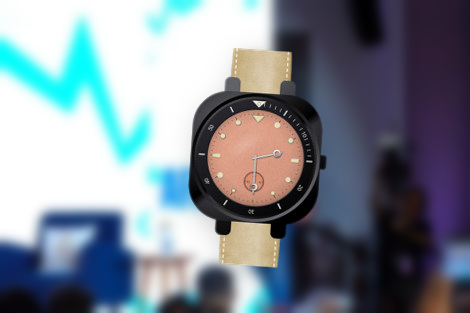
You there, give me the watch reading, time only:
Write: 2:30
